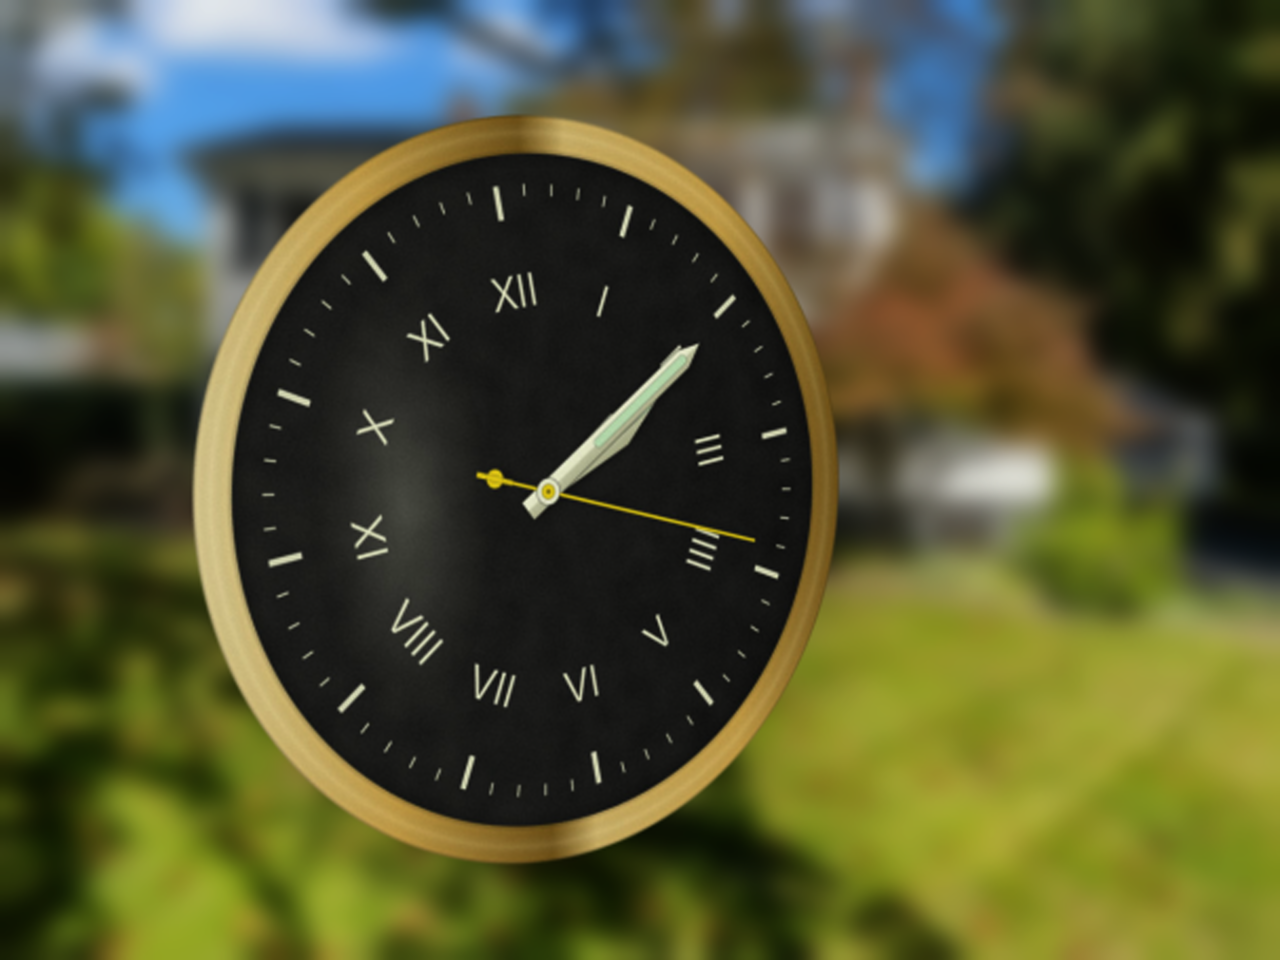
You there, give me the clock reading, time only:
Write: 2:10:19
